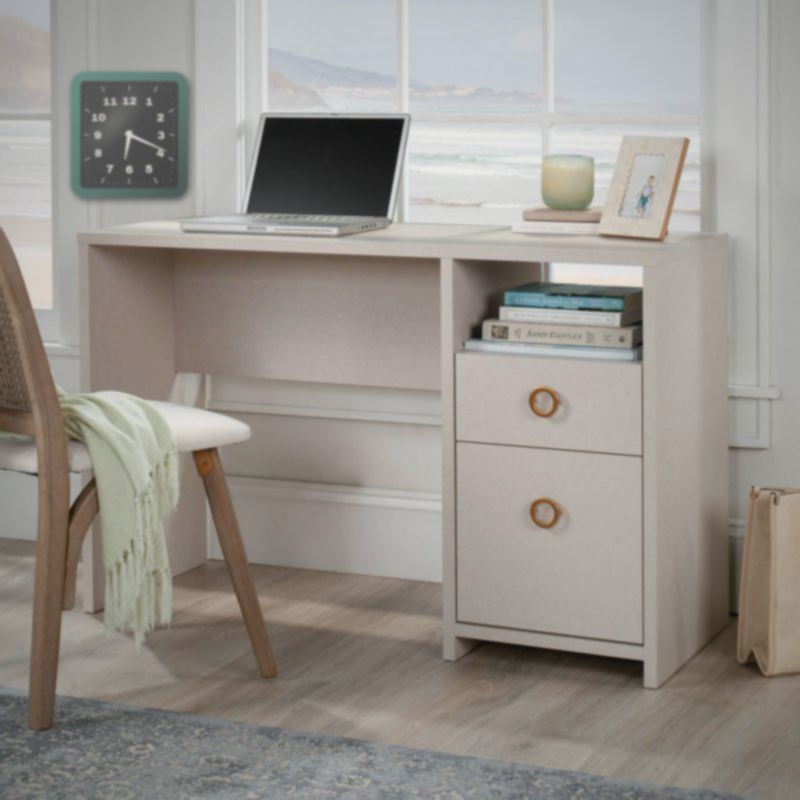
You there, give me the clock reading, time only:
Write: 6:19
